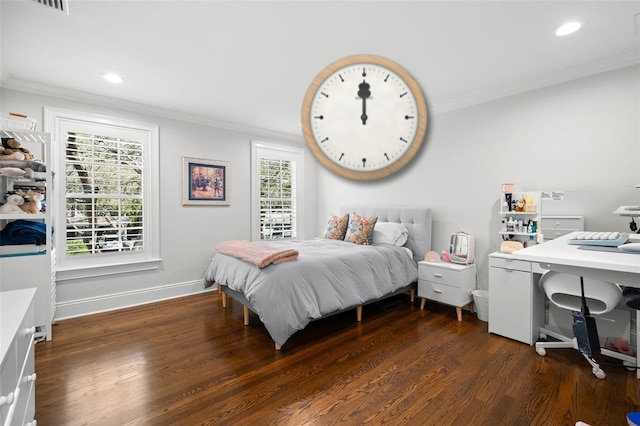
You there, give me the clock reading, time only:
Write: 12:00
